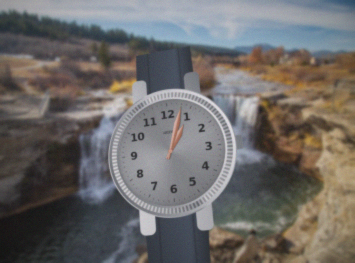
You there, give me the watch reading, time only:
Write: 1:03
